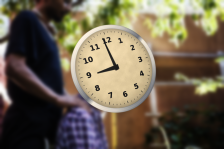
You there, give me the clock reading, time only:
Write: 8:59
